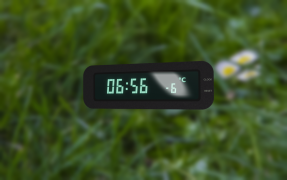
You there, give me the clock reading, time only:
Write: 6:56
